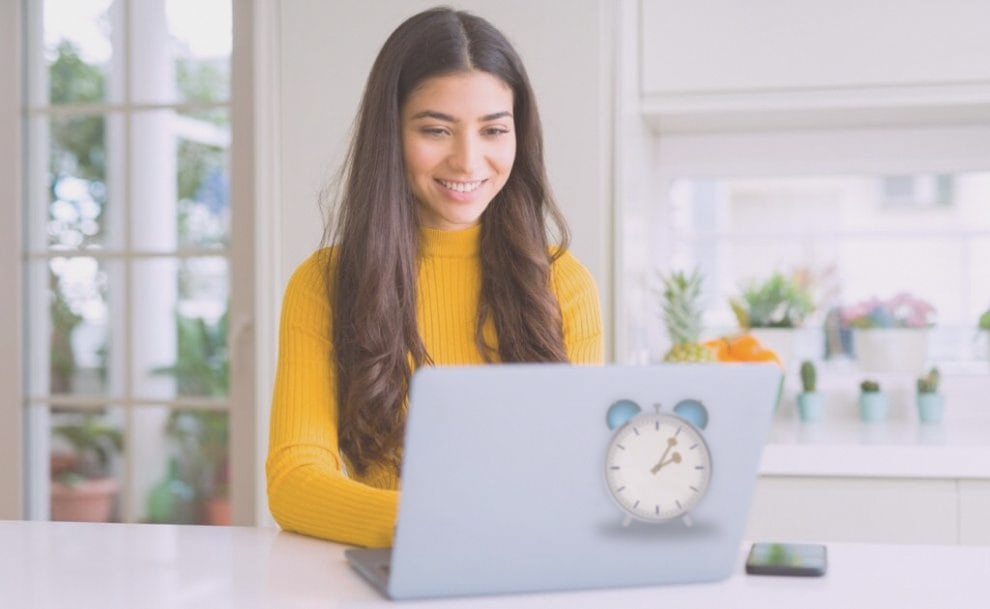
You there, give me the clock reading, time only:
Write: 2:05
